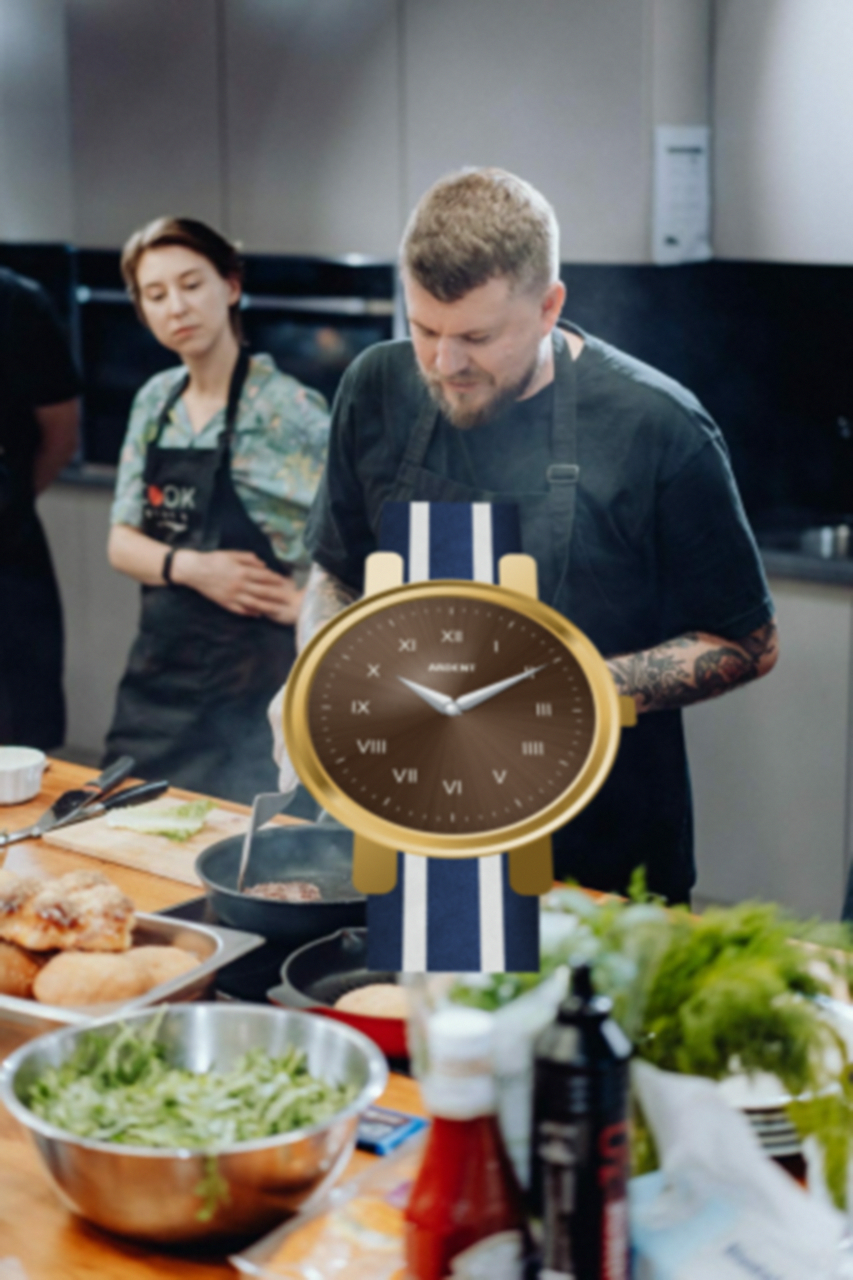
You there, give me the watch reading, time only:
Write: 10:10
